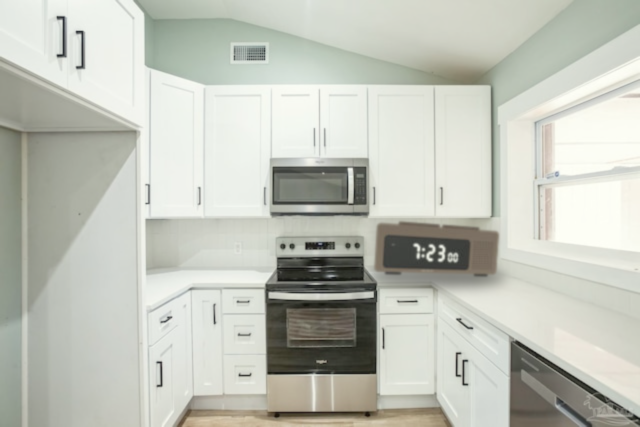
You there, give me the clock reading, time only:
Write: 7:23
